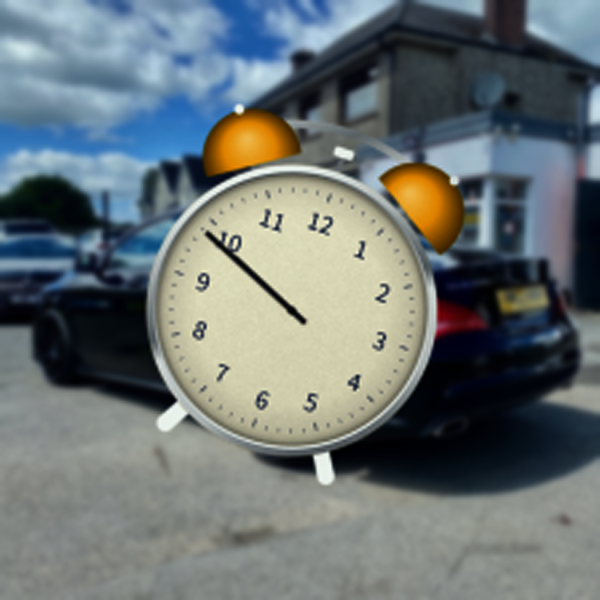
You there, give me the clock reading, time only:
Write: 9:49
